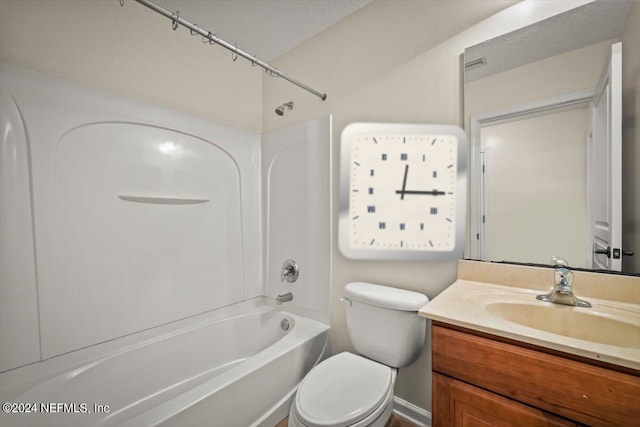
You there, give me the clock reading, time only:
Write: 12:15
